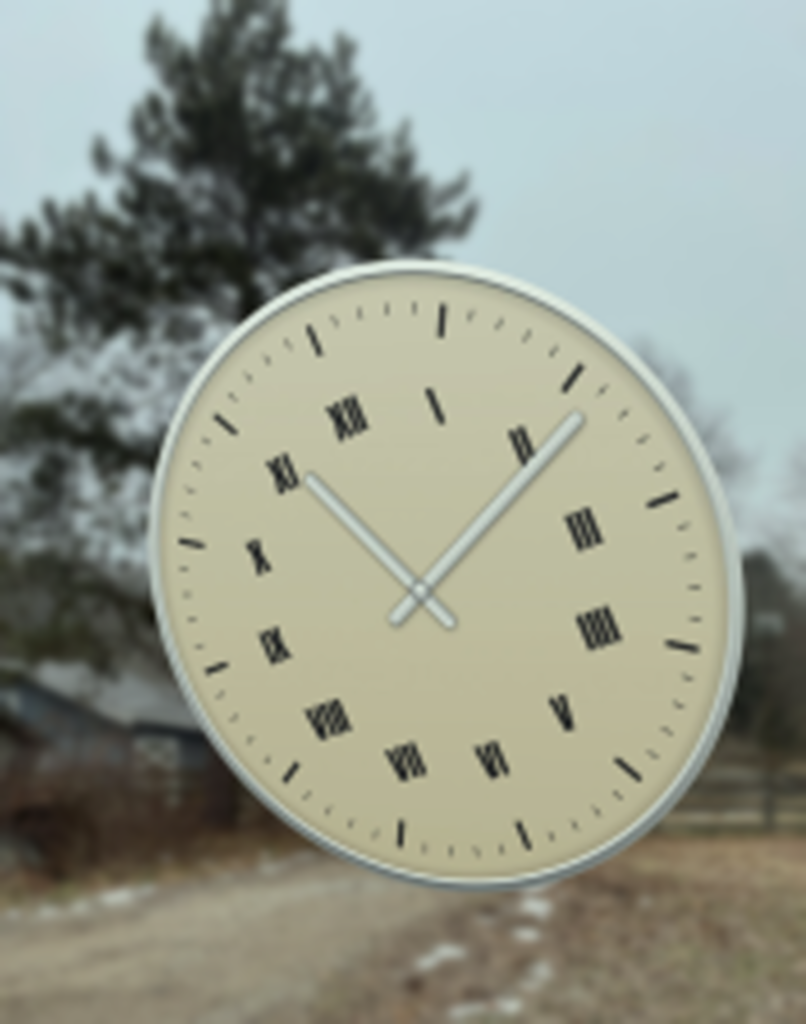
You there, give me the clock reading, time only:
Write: 11:11
